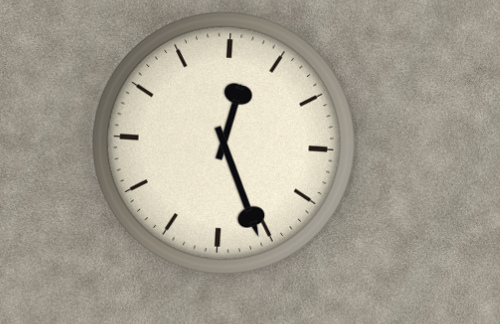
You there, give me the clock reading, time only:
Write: 12:26
